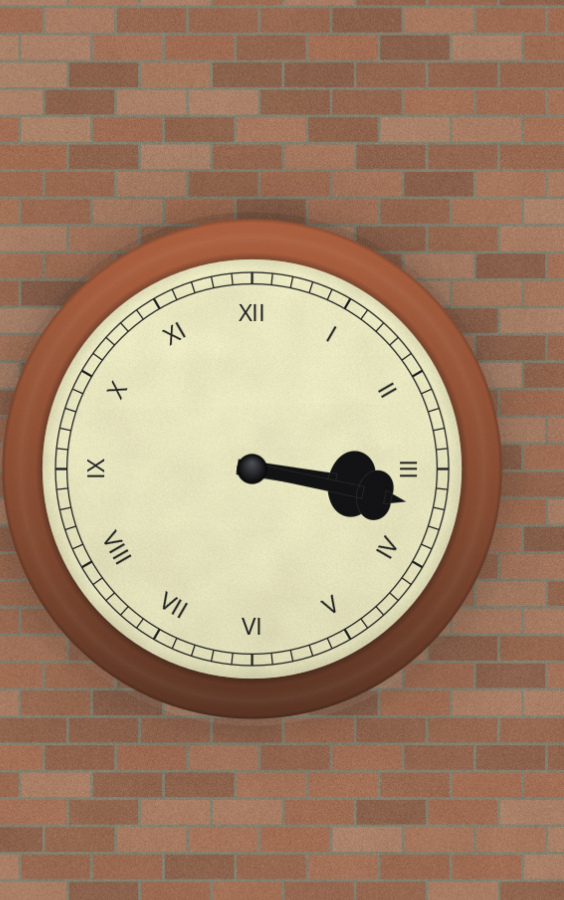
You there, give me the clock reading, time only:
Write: 3:17
